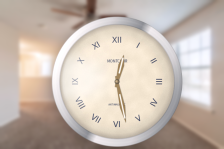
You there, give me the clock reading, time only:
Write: 12:28
